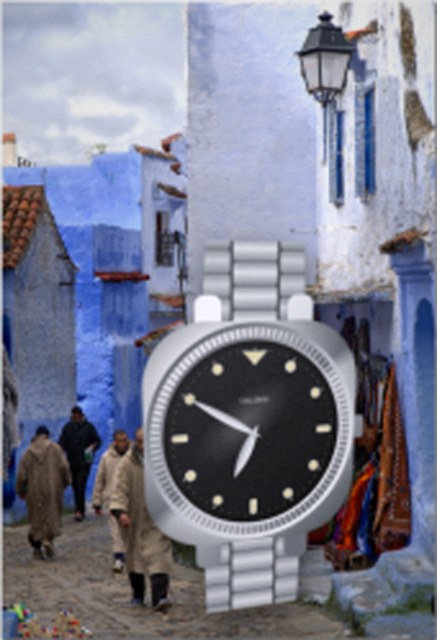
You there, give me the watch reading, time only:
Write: 6:50
